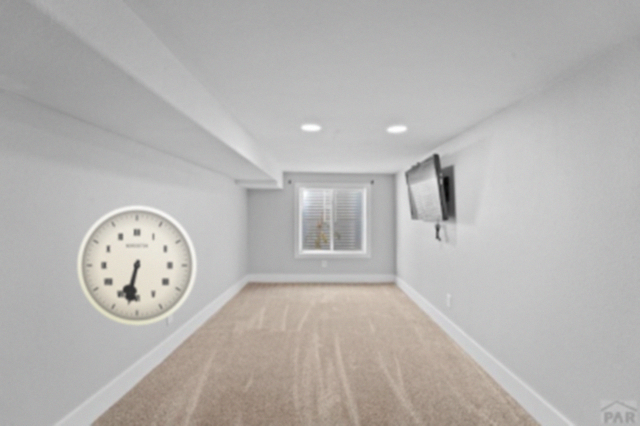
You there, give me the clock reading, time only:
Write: 6:32
